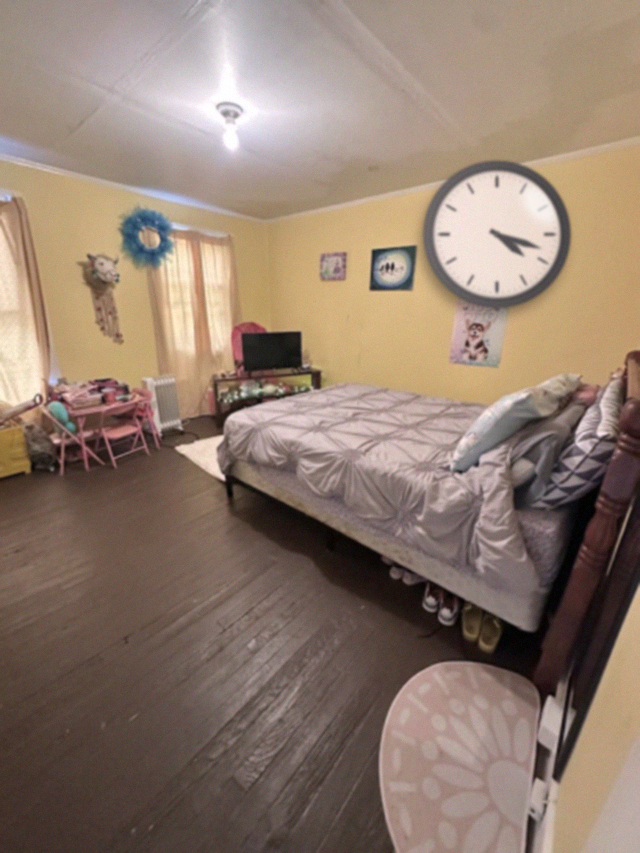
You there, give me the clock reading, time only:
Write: 4:18
